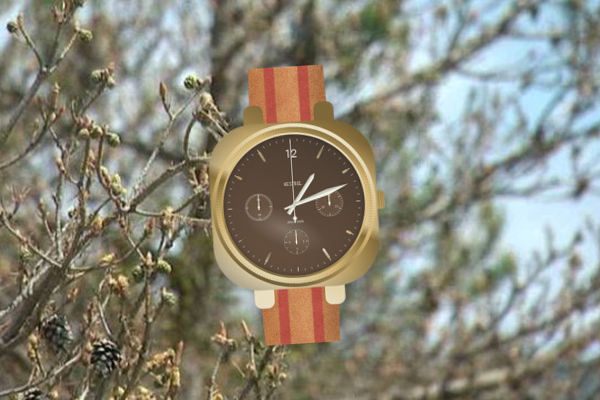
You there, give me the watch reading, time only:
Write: 1:12
